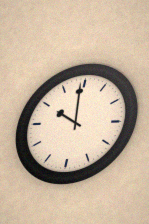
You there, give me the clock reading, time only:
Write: 9:59
